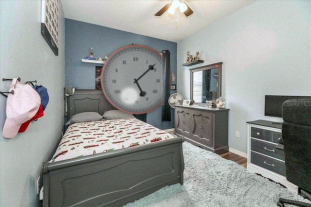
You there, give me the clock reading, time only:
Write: 5:08
